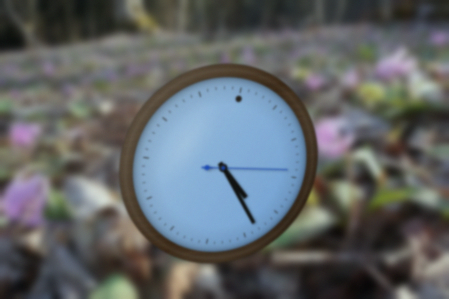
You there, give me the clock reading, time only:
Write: 4:23:14
